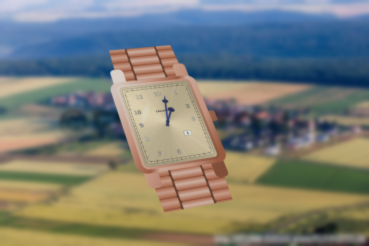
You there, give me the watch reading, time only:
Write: 1:02
